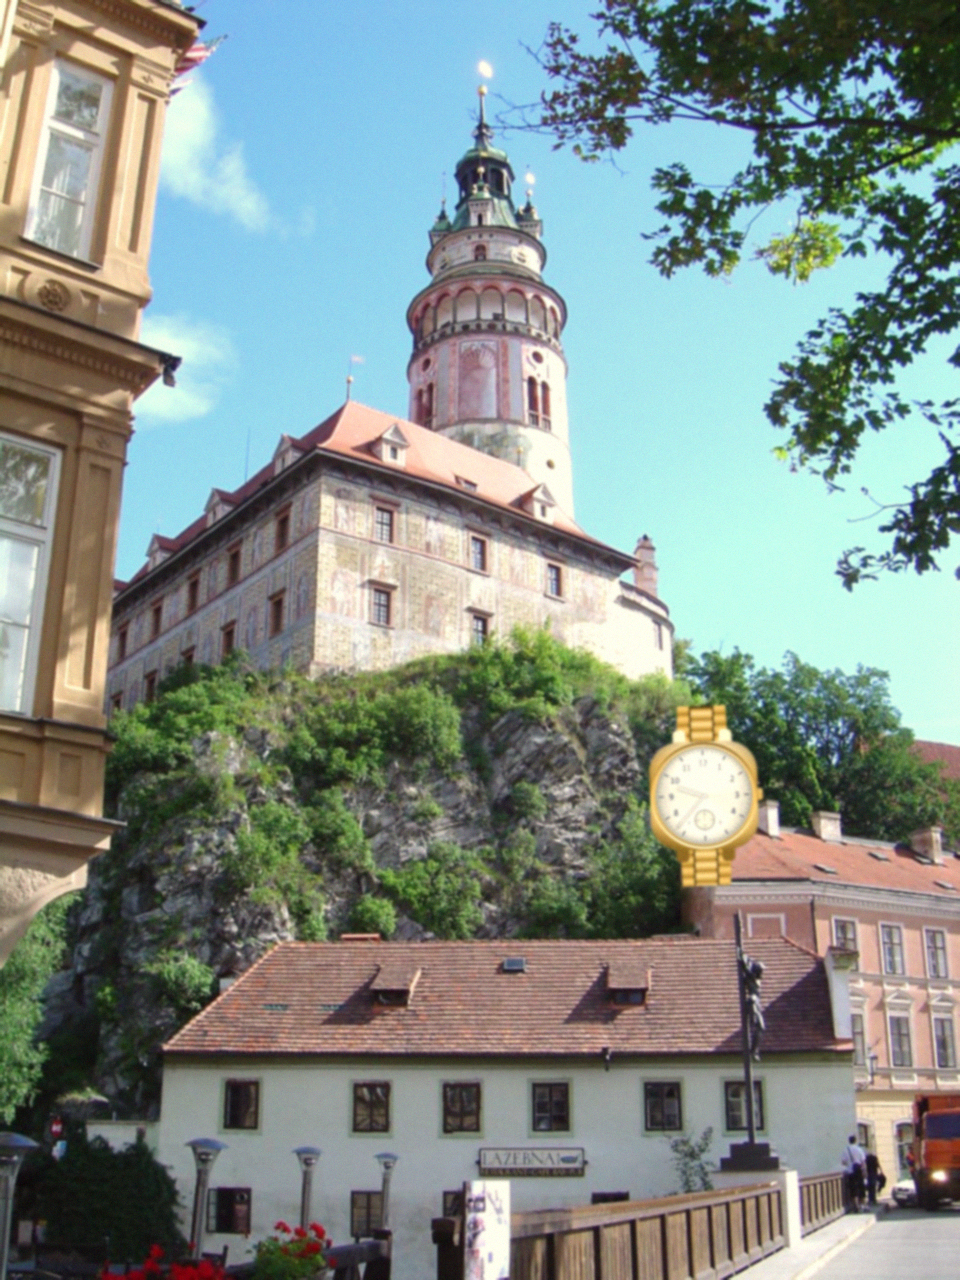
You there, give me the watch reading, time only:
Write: 9:37
